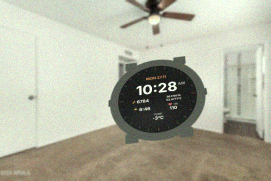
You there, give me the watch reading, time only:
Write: 10:28
